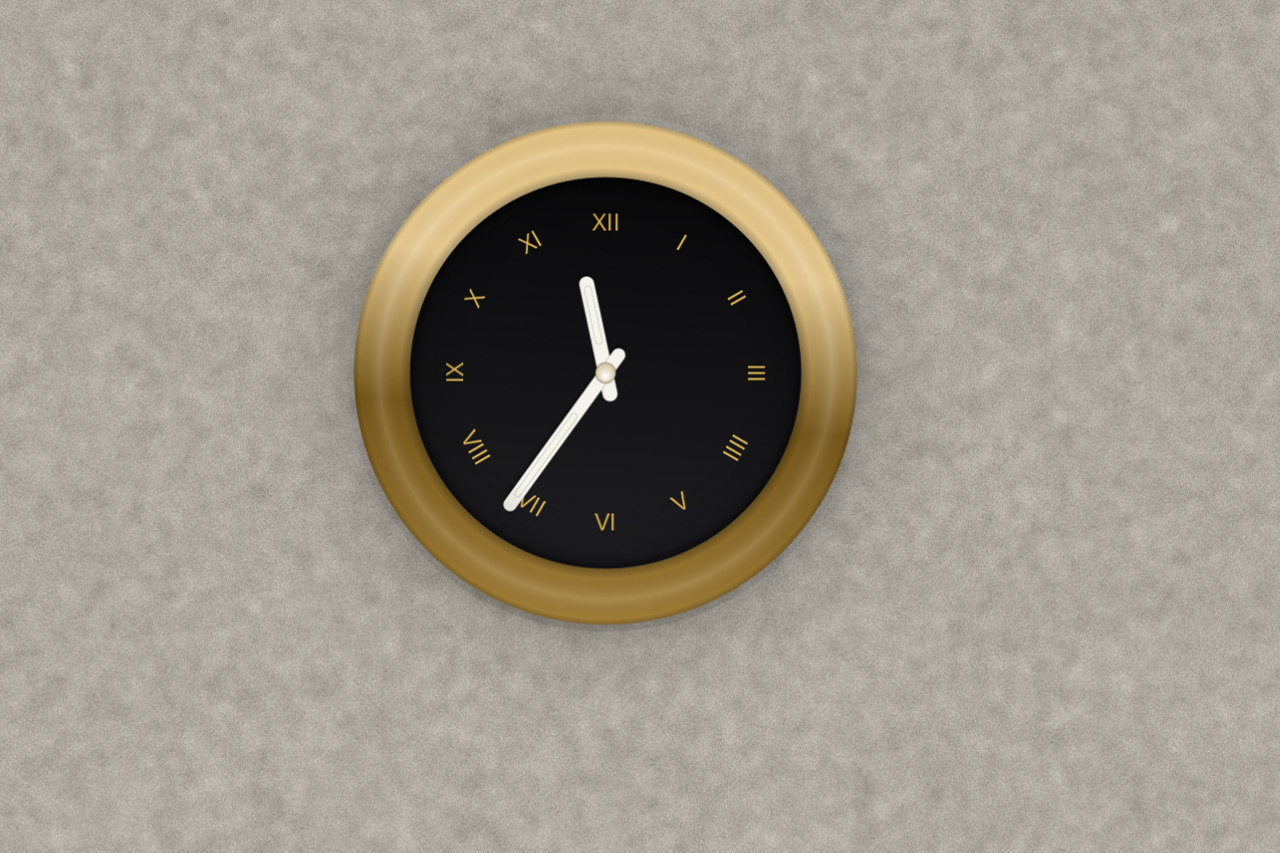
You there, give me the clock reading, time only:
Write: 11:36
